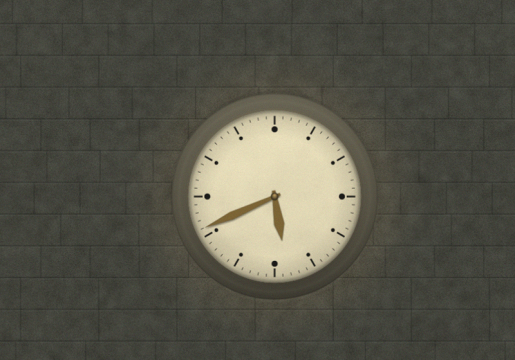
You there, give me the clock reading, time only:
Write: 5:41
